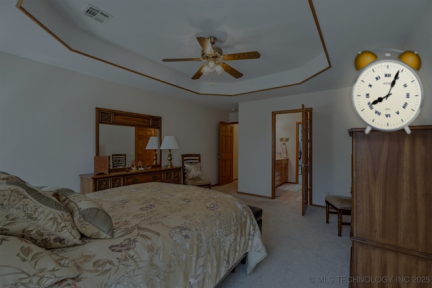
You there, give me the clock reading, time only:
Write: 8:04
